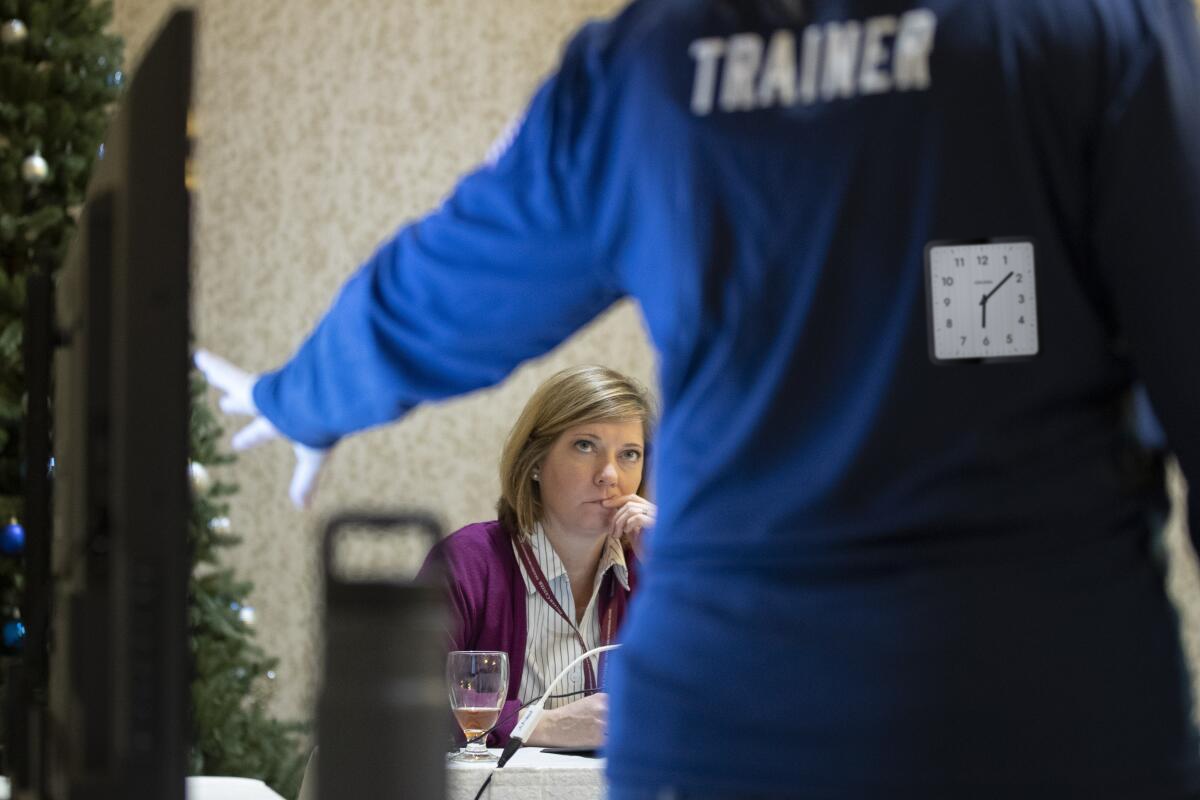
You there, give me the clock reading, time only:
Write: 6:08
